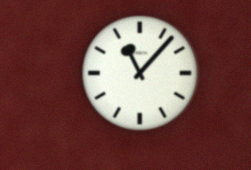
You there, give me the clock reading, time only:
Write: 11:07
